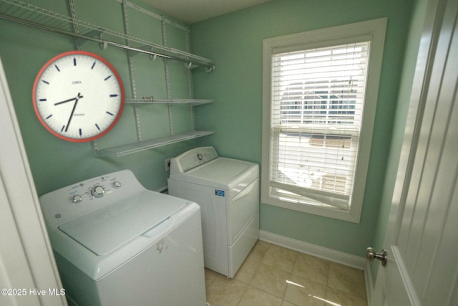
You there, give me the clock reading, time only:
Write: 8:34
